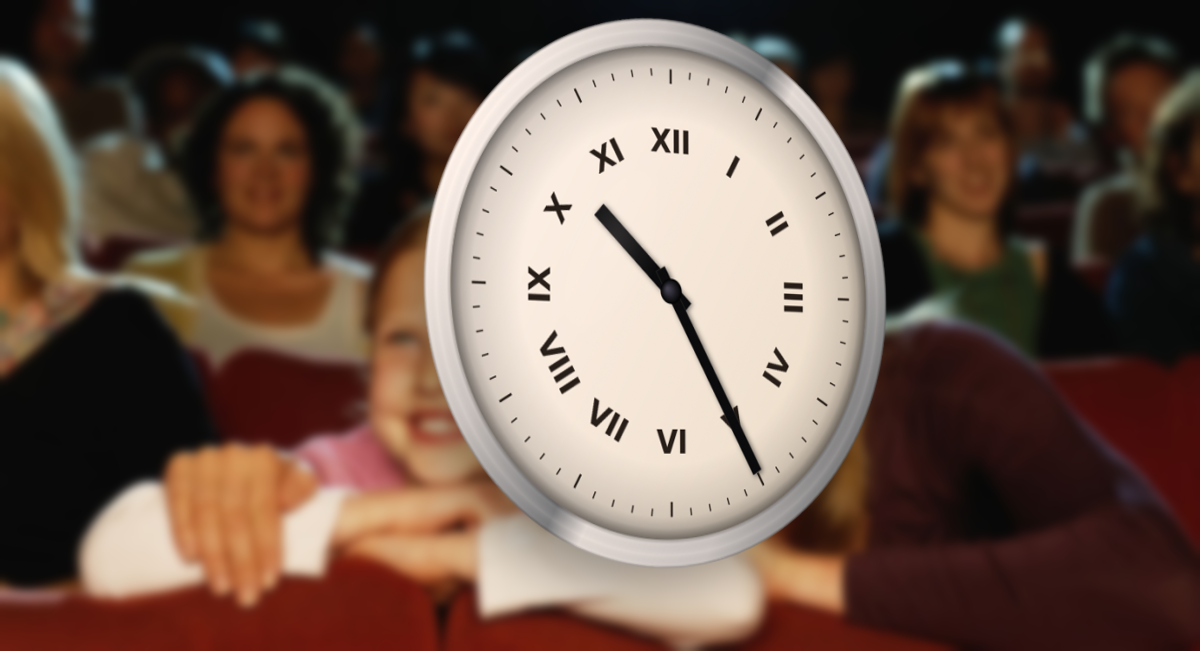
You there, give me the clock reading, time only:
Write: 10:25
